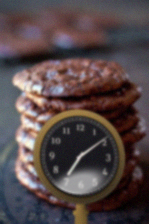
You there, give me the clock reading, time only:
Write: 7:09
